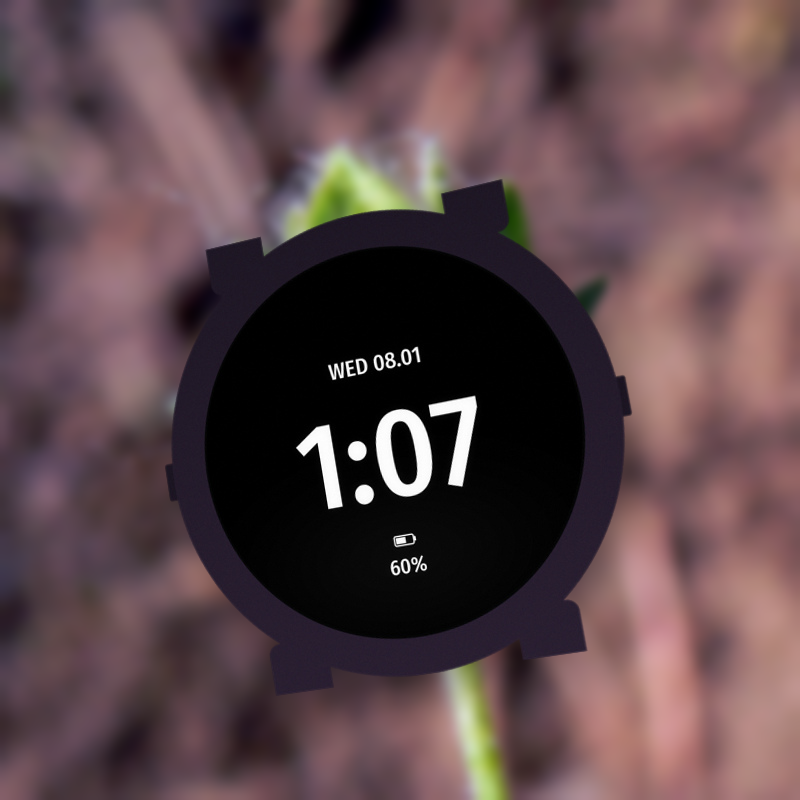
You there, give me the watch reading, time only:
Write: 1:07
